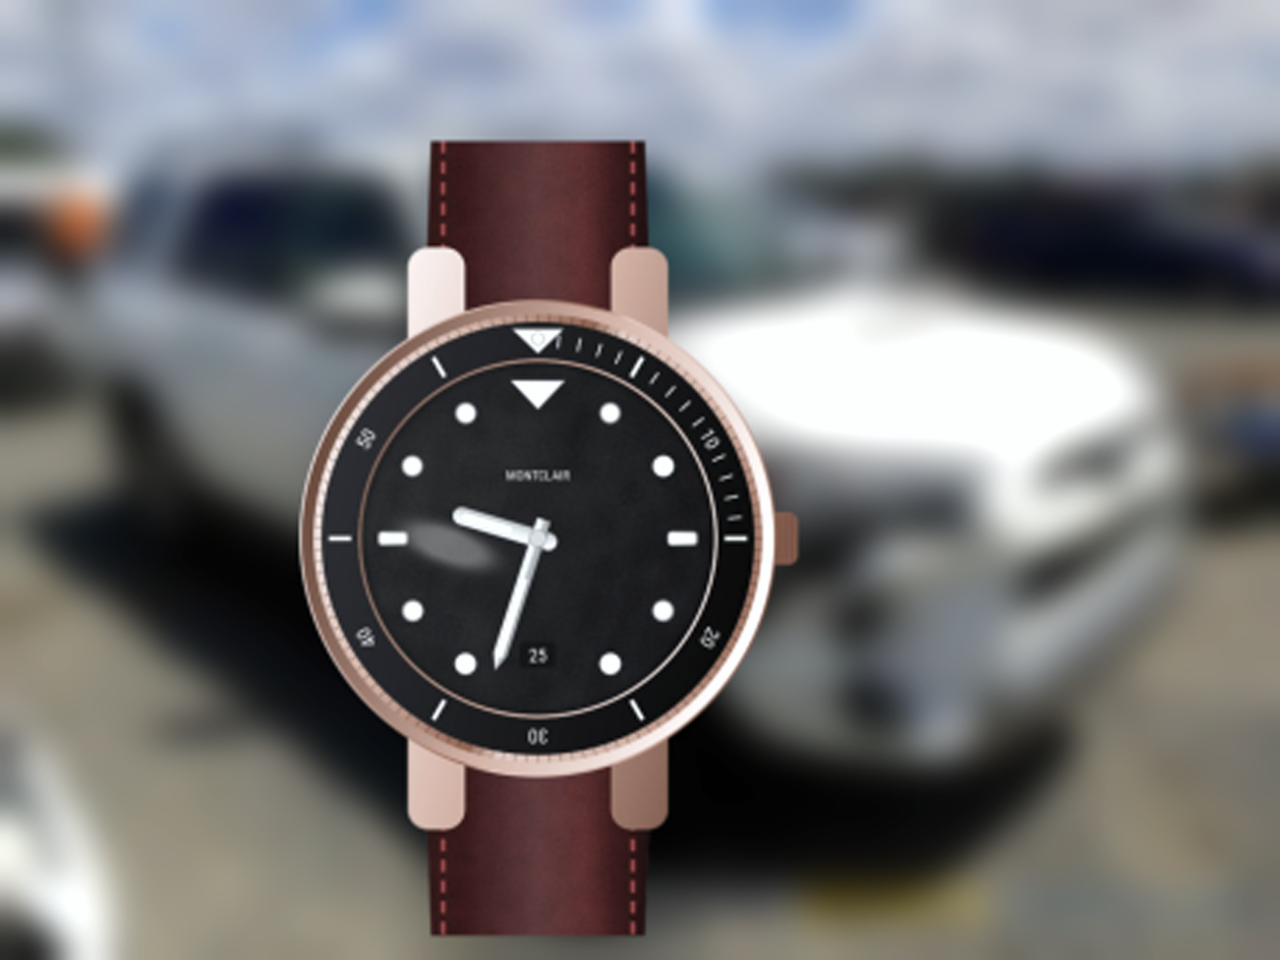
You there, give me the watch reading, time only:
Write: 9:33
